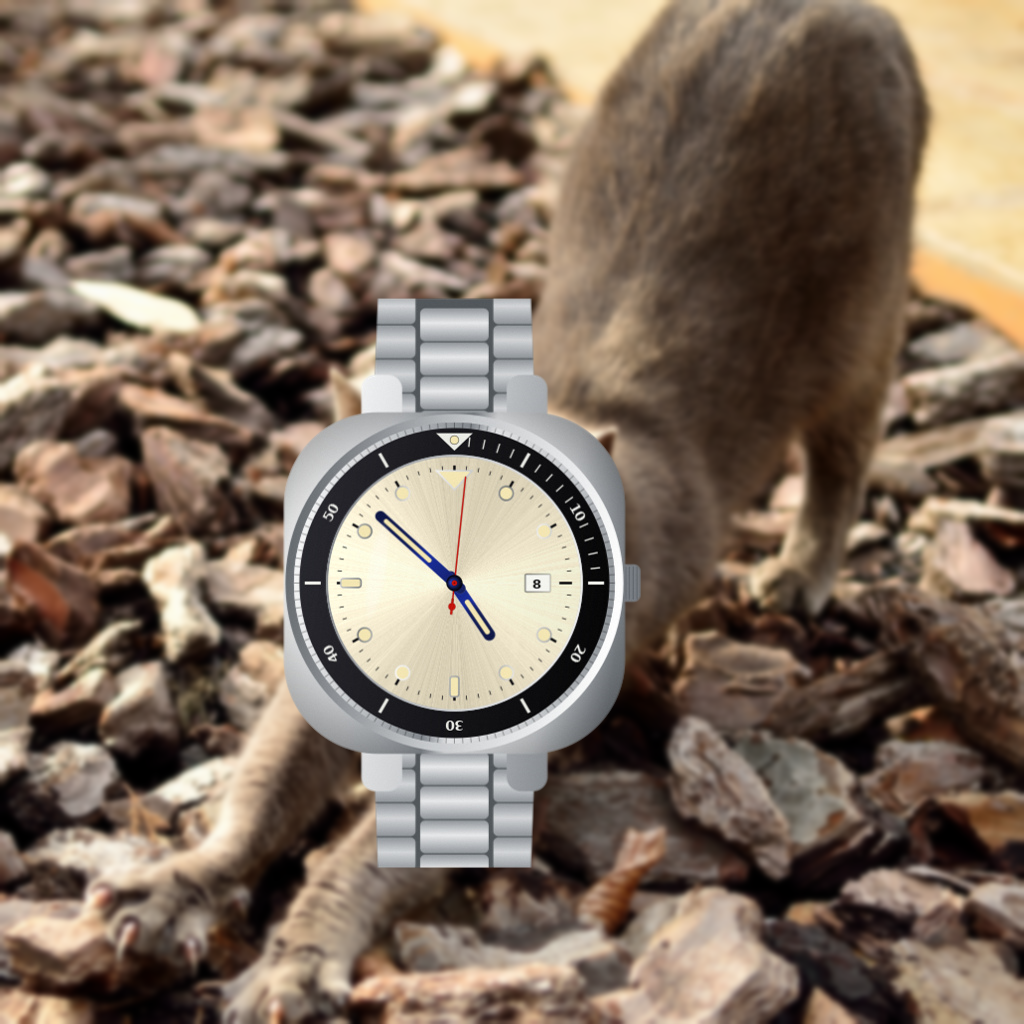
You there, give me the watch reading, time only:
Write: 4:52:01
